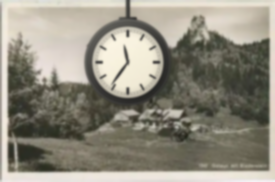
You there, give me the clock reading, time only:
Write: 11:36
